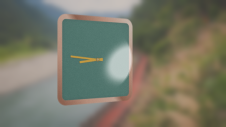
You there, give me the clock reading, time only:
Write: 8:46
